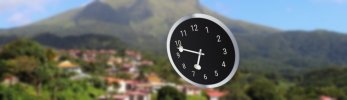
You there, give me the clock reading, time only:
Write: 6:48
